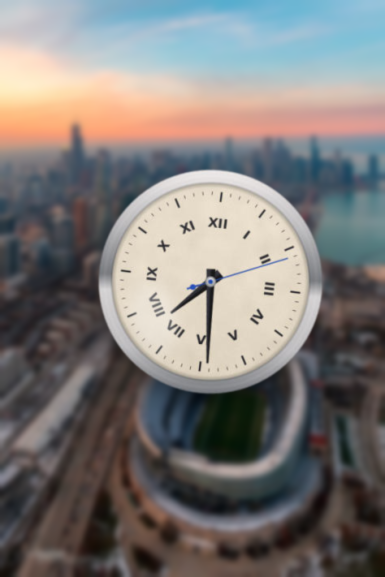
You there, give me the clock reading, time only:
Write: 7:29:11
